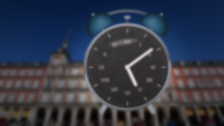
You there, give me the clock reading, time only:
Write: 5:09
